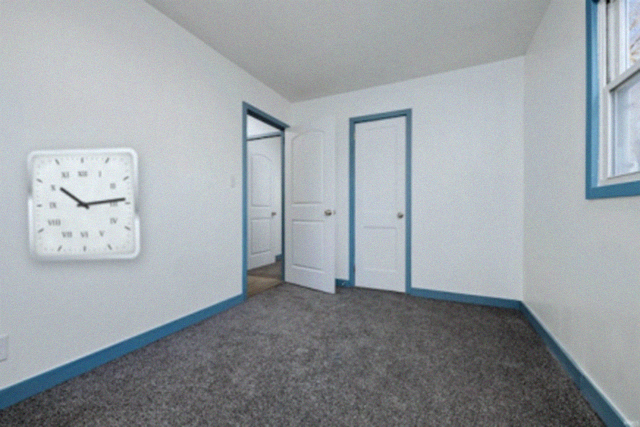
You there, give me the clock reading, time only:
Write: 10:14
